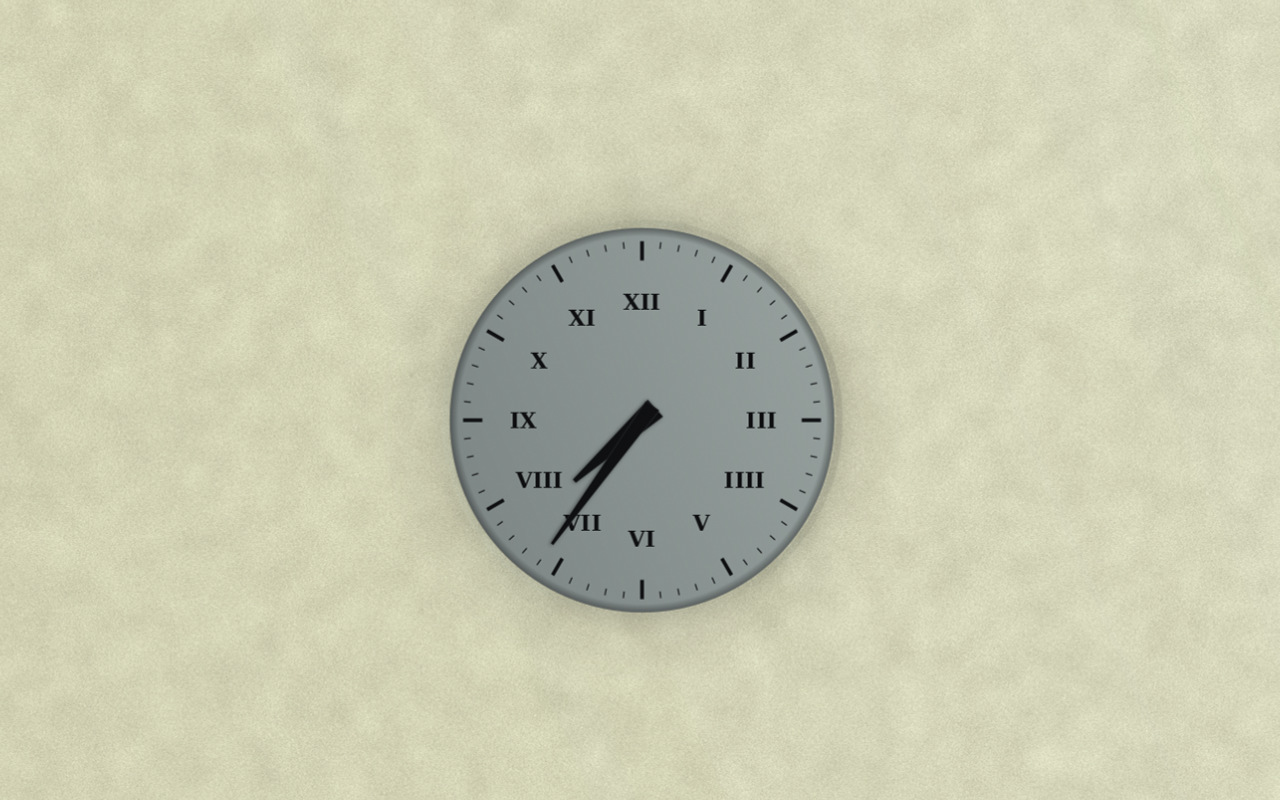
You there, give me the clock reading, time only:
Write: 7:36
